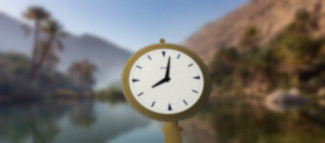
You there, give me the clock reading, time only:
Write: 8:02
